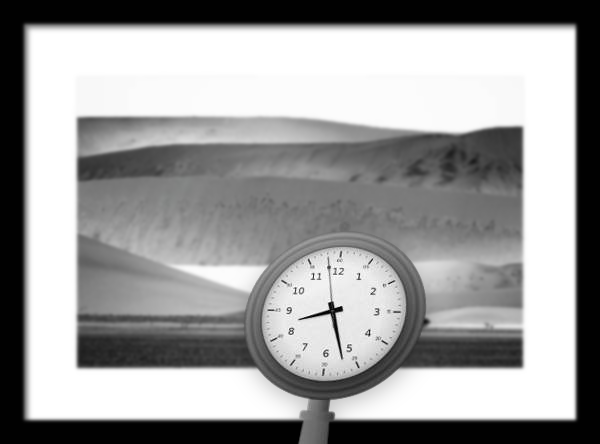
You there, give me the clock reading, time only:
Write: 8:26:58
